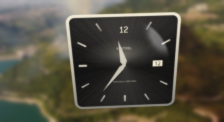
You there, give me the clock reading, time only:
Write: 11:36
